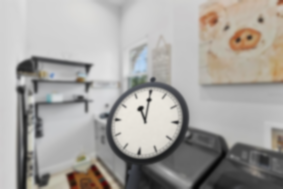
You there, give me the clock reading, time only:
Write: 11:00
